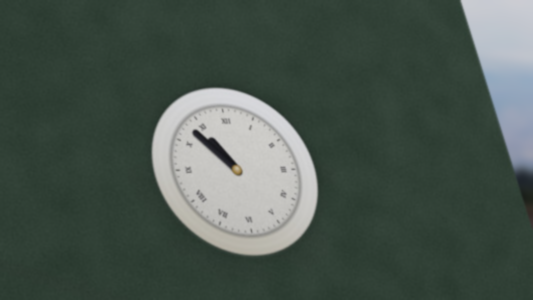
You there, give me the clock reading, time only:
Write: 10:53
